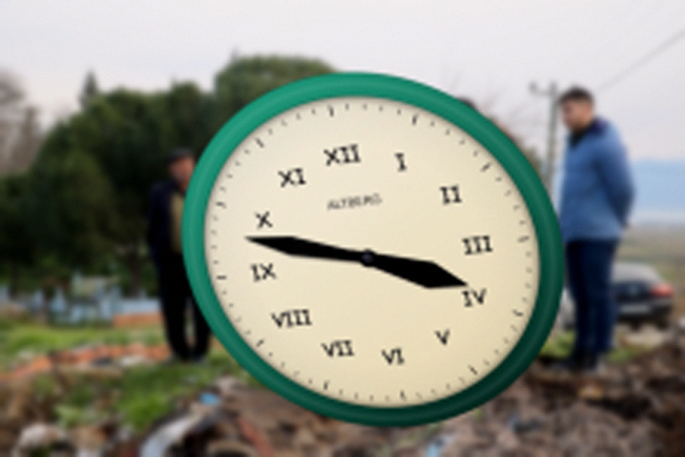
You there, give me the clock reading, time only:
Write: 3:48
